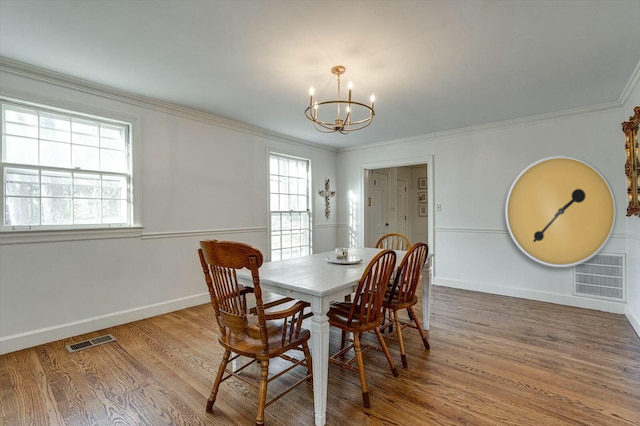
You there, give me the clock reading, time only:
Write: 1:37
